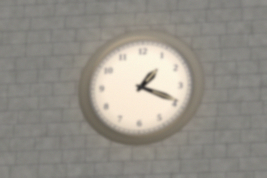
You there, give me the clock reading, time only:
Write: 1:19
